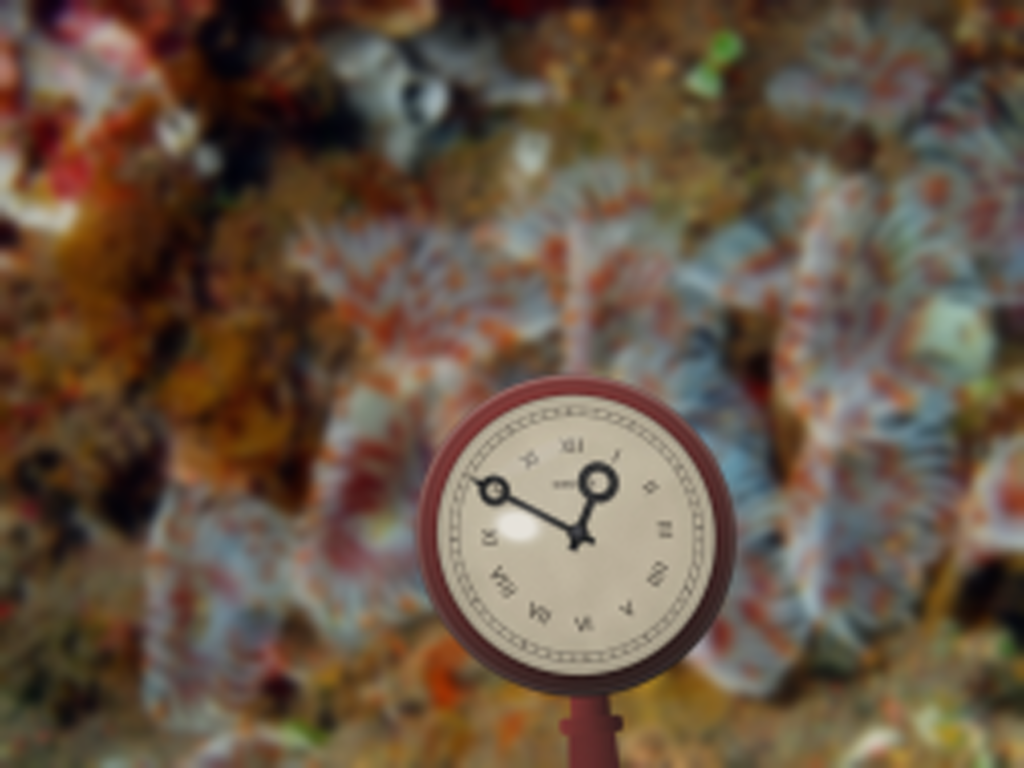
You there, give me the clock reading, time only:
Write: 12:50
